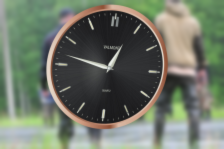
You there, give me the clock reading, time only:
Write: 12:47
